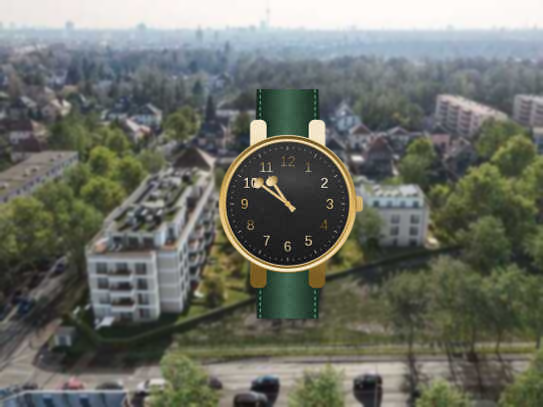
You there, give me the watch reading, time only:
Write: 10:51
